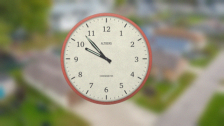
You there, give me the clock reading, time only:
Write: 9:53
